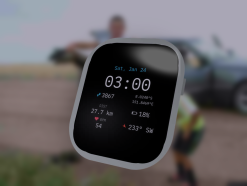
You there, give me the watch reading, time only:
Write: 3:00
